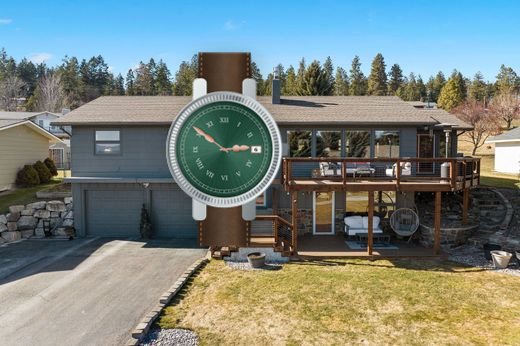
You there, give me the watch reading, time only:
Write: 2:51
